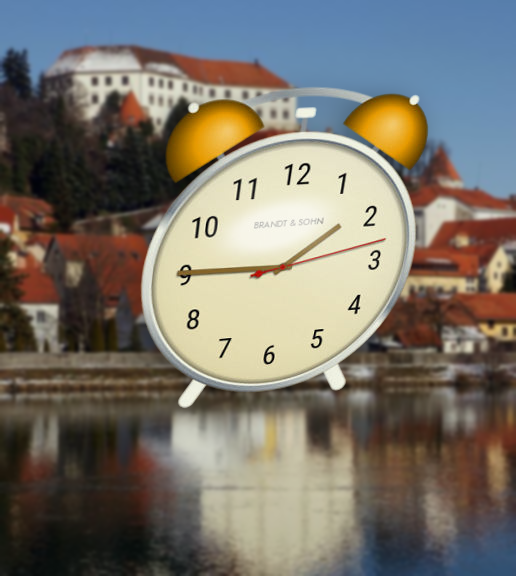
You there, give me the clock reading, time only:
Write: 1:45:13
